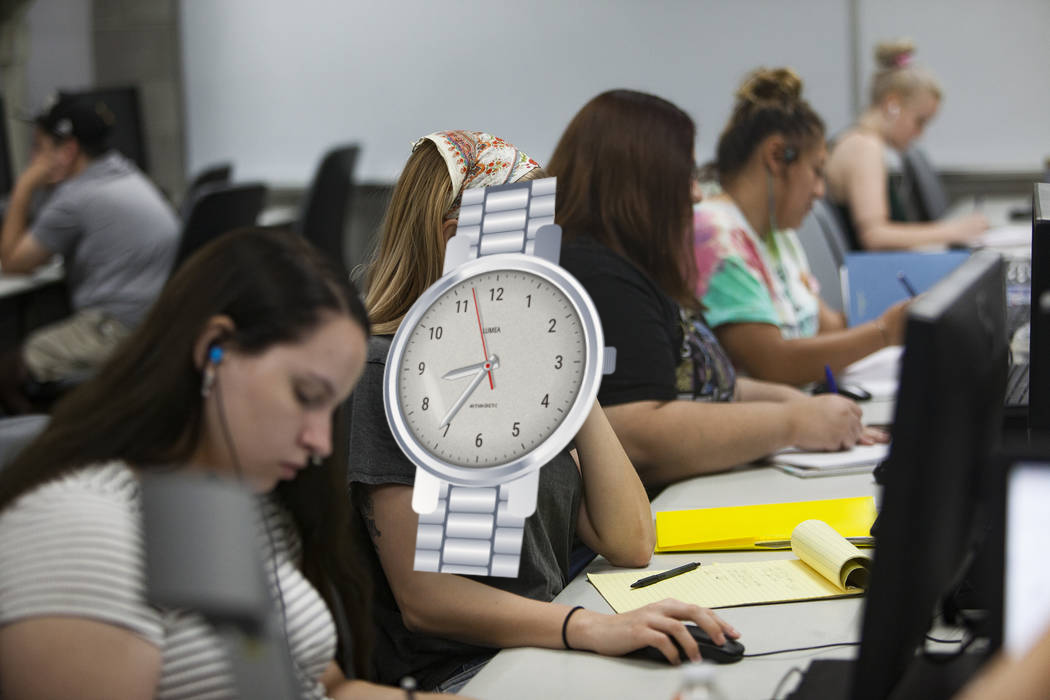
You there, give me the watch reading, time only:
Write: 8:35:57
